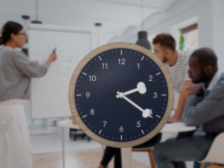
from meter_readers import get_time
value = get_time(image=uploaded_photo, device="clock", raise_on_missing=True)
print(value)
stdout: 2:21
